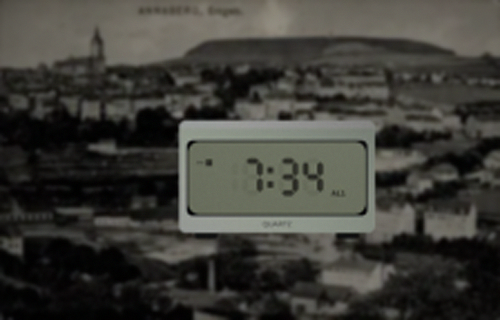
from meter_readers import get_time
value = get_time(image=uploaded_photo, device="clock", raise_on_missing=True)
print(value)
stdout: 7:34
